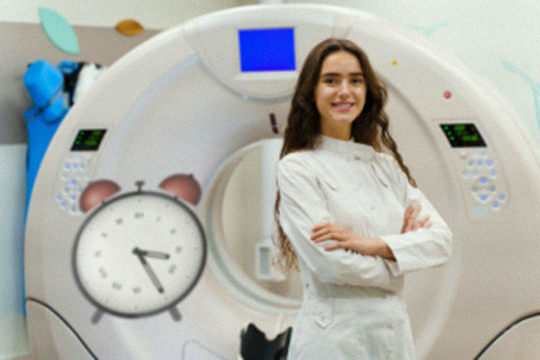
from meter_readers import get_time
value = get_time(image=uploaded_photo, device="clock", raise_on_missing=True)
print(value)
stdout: 3:25
